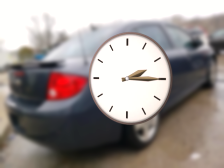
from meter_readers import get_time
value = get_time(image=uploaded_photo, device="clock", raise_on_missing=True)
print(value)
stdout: 2:15
